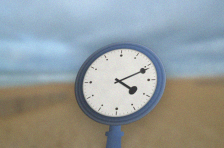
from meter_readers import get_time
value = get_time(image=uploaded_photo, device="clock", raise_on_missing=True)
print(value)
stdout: 4:11
